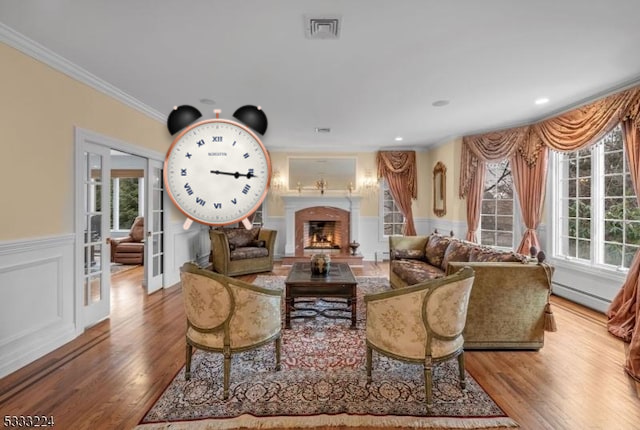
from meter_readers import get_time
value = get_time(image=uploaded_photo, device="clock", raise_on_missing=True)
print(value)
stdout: 3:16
